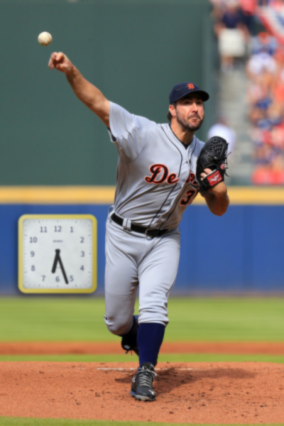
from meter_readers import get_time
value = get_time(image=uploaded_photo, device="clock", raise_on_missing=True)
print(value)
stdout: 6:27
